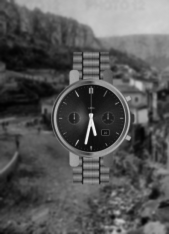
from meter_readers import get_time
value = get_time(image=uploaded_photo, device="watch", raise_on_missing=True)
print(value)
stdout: 5:32
